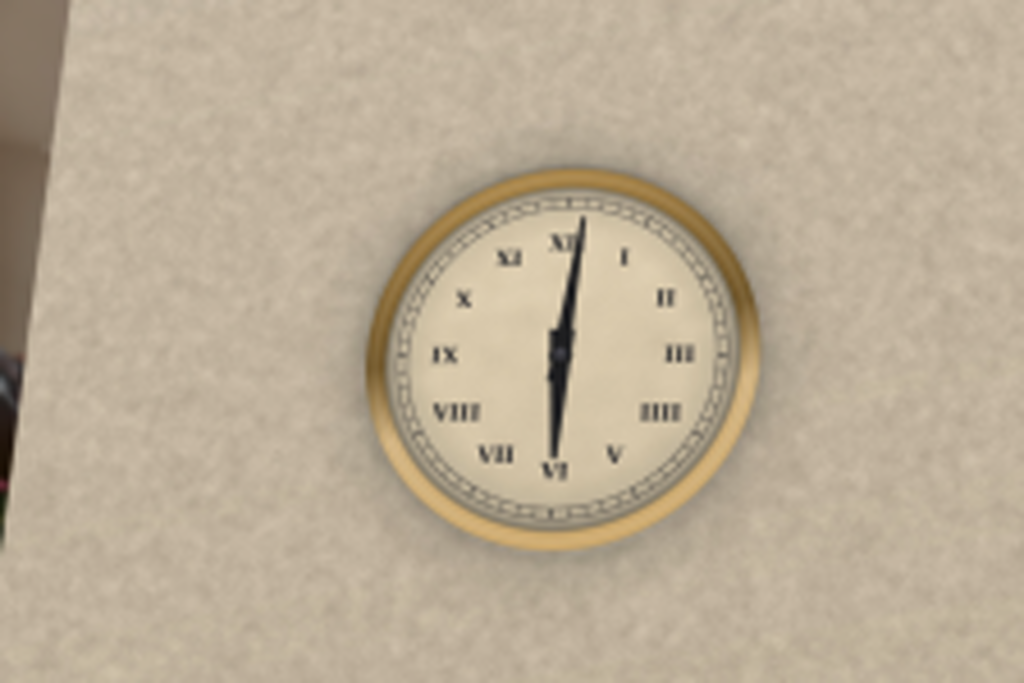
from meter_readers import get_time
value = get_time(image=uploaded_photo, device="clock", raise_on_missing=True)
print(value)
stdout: 6:01
